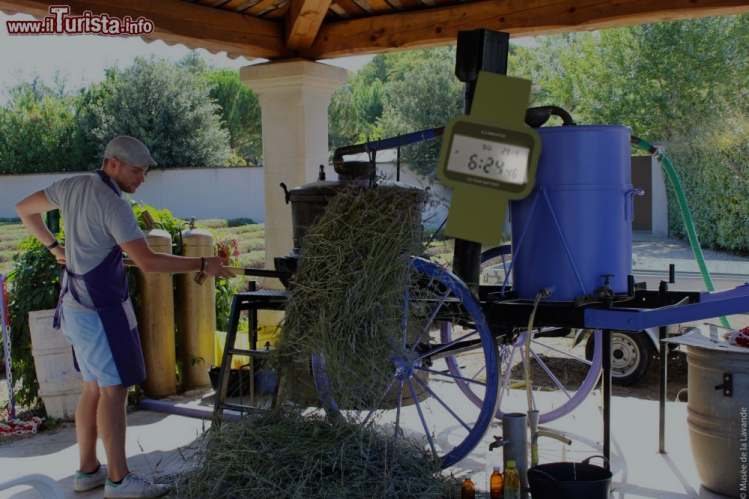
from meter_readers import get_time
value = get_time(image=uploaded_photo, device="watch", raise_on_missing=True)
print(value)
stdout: 6:24:46
